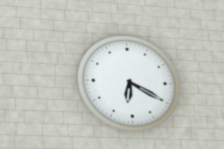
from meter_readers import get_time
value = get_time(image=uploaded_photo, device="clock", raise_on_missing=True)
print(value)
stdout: 6:20
